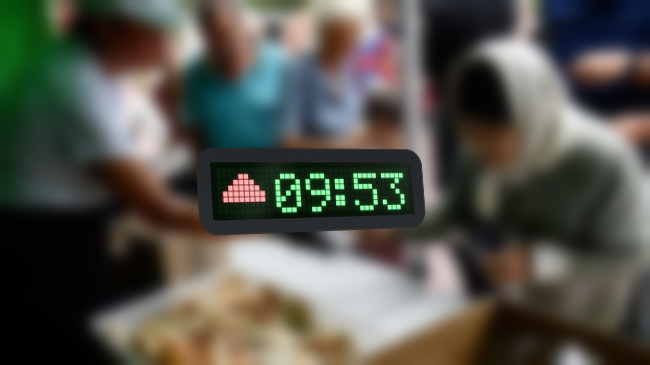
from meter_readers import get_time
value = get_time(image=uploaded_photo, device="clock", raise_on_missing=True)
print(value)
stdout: 9:53
